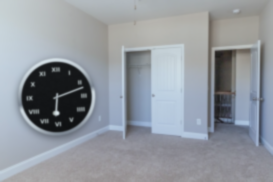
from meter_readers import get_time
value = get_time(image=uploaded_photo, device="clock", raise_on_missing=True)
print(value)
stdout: 6:12
